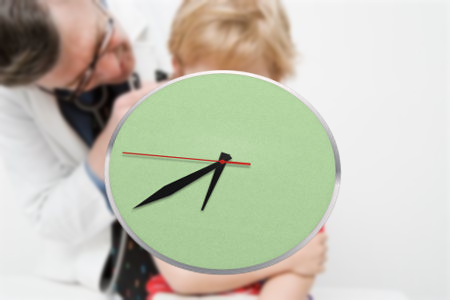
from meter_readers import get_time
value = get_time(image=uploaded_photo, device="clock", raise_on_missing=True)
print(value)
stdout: 6:39:46
